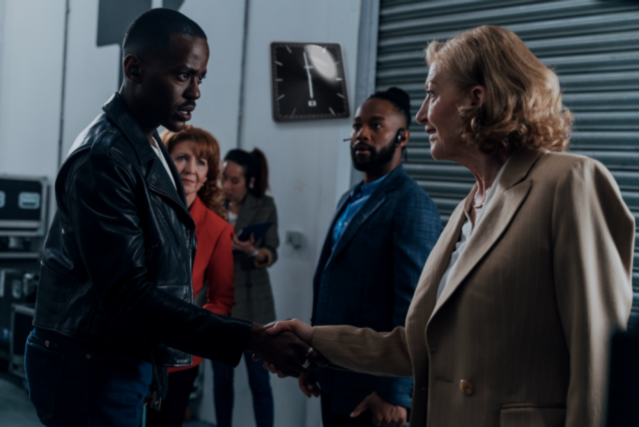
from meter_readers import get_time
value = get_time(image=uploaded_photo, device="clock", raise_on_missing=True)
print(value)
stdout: 5:59
